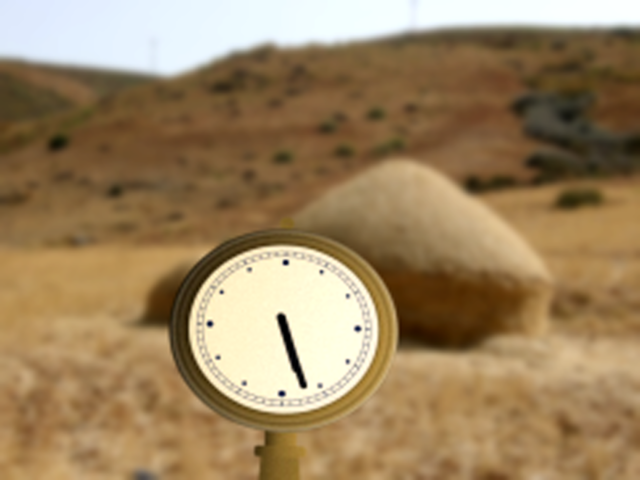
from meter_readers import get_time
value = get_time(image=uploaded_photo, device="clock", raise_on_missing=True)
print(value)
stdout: 5:27
